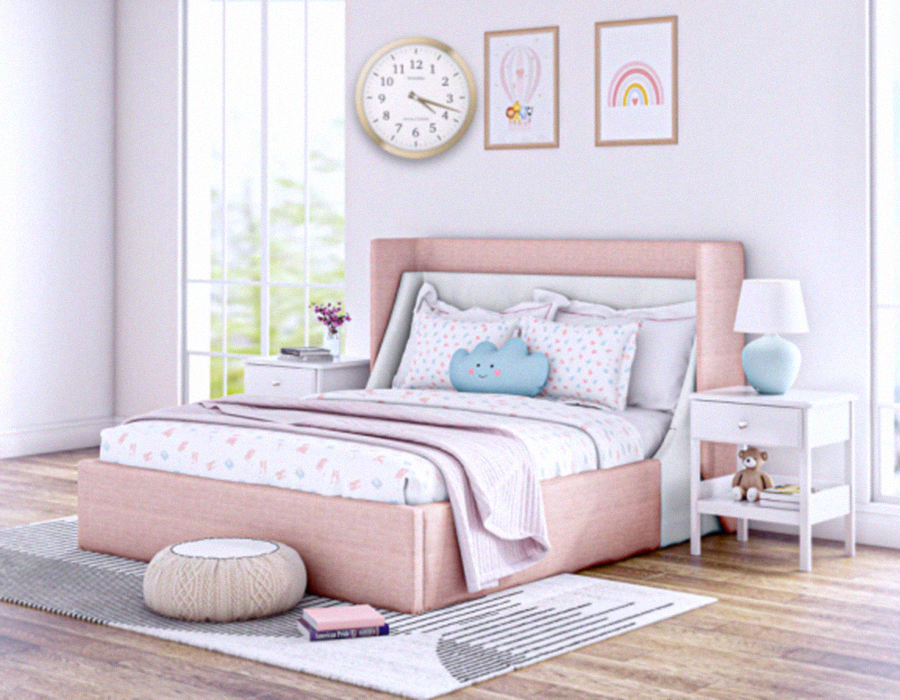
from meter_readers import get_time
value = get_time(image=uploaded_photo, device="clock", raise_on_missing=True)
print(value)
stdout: 4:18
